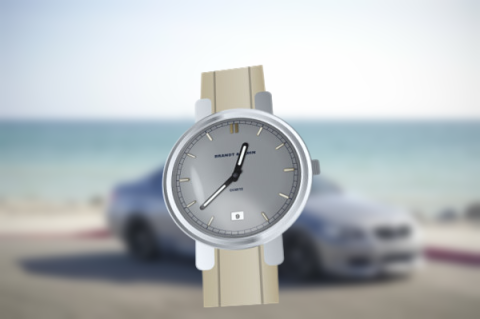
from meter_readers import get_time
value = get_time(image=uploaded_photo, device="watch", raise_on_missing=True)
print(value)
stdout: 12:38
